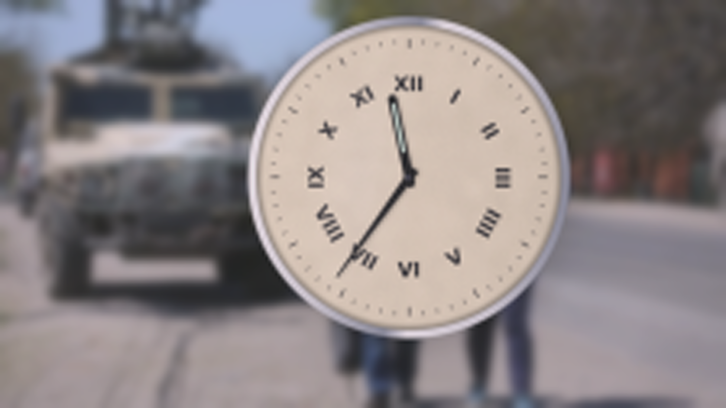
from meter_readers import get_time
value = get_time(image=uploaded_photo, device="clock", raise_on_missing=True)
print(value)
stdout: 11:36
